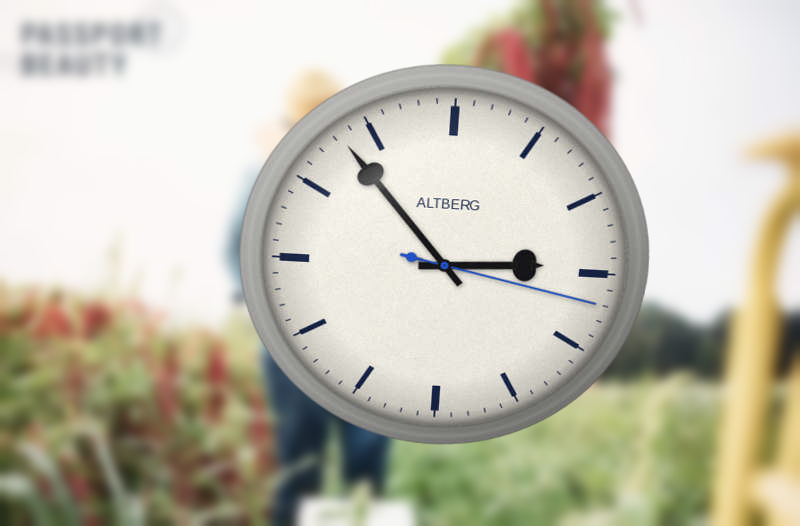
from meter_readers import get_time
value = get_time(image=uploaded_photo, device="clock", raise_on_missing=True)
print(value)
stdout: 2:53:17
